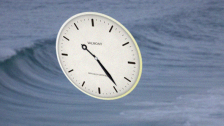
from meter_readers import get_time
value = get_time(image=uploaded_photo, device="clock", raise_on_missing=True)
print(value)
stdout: 10:24
